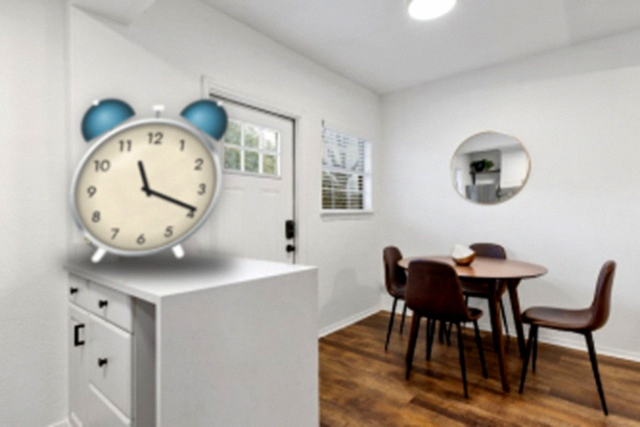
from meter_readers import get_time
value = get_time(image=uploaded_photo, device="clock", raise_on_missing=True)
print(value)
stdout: 11:19
